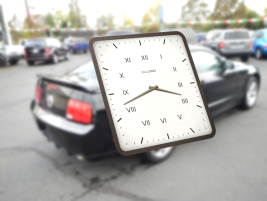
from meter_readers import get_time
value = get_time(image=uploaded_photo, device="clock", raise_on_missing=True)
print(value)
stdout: 3:42
